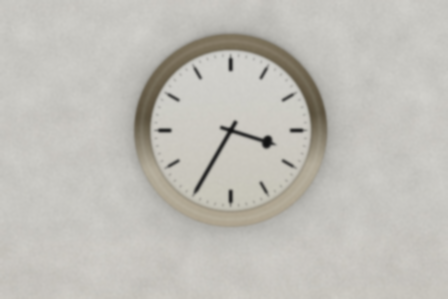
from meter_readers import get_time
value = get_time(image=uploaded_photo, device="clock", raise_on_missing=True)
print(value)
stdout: 3:35
